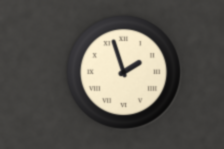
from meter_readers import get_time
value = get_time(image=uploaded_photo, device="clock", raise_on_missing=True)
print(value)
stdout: 1:57
